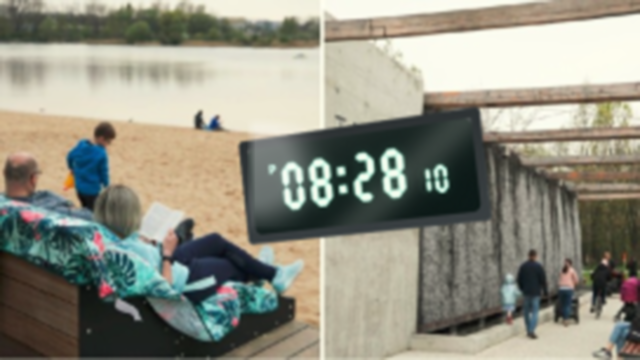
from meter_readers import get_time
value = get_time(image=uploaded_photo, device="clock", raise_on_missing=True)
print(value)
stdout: 8:28:10
